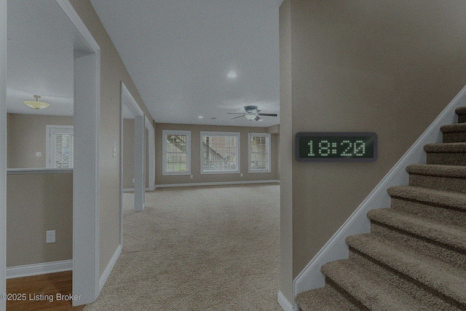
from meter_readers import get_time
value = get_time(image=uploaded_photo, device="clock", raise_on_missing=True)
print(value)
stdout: 18:20
